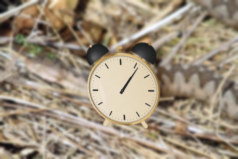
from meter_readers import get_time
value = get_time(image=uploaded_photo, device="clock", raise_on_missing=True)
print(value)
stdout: 1:06
